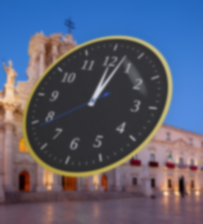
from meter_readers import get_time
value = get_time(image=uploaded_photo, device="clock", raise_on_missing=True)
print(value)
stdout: 12:02:39
